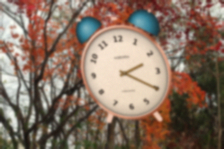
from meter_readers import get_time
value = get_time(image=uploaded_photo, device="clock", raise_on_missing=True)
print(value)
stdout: 2:20
